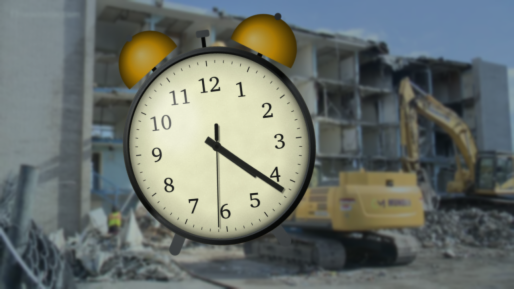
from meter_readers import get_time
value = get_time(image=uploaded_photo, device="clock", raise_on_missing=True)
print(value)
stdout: 4:21:31
